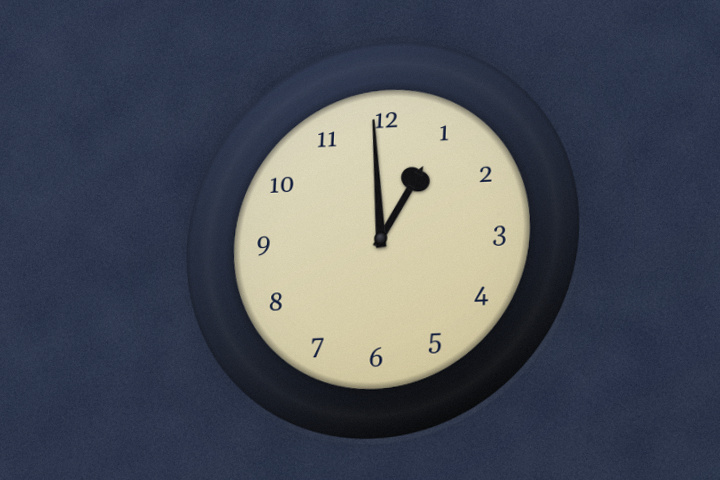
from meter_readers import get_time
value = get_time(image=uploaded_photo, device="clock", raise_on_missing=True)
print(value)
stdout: 12:59
